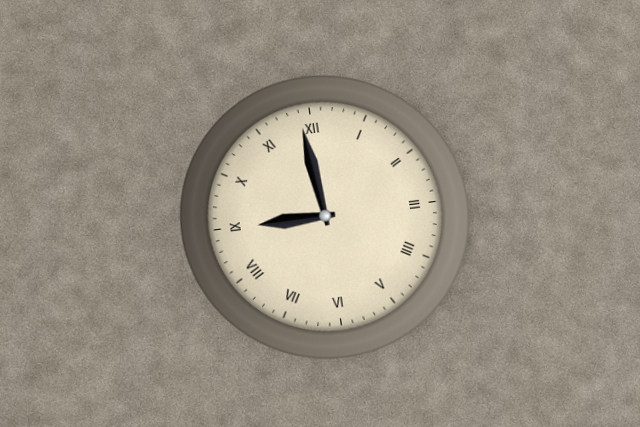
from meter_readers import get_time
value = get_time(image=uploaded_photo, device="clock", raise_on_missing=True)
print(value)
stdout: 8:59
